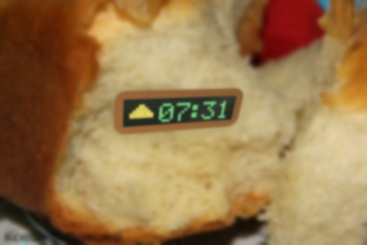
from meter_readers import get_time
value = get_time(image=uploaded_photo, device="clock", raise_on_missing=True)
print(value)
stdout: 7:31
